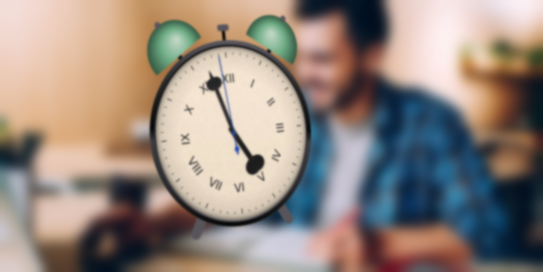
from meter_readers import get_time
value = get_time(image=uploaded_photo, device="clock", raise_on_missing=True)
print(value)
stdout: 4:56:59
